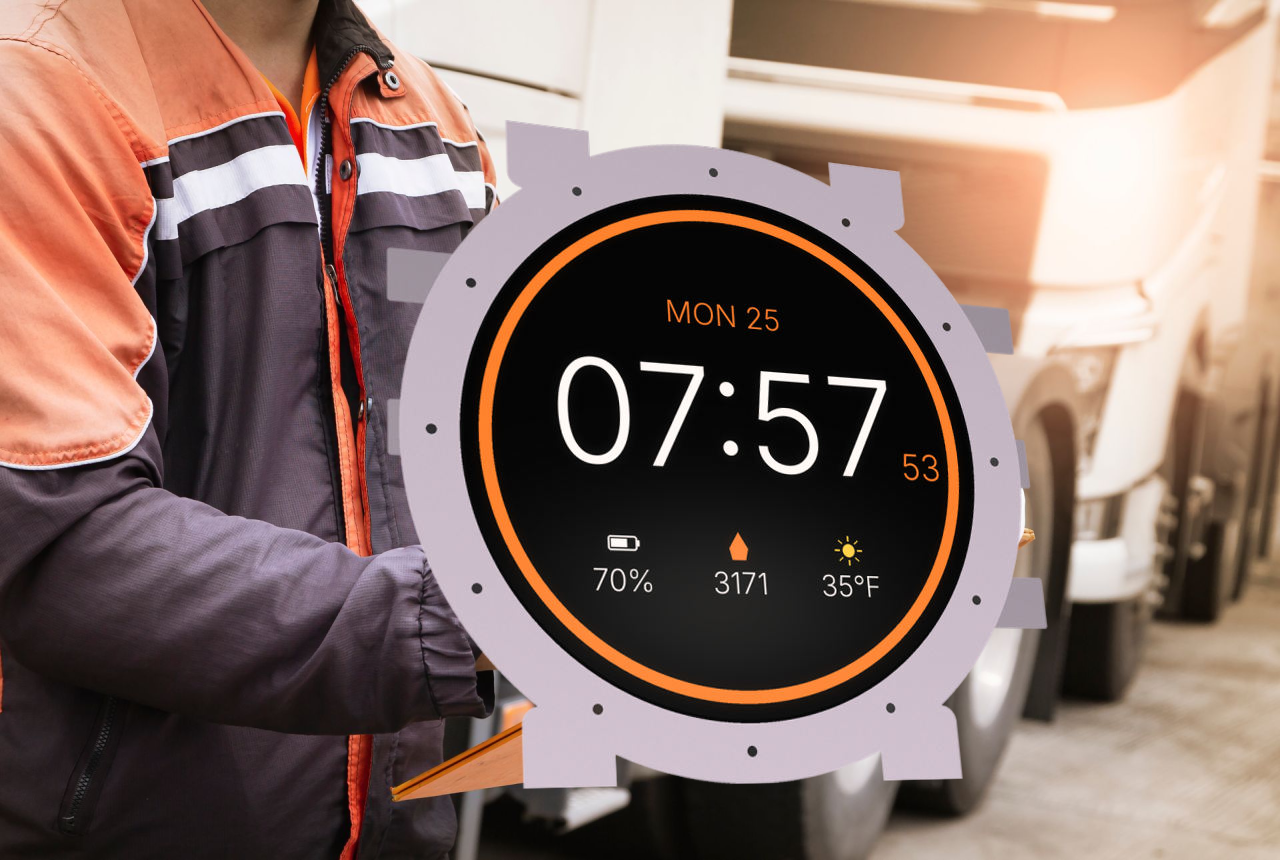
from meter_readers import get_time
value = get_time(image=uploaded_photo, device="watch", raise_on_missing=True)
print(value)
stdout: 7:57:53
